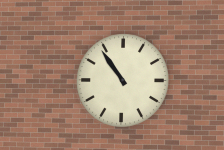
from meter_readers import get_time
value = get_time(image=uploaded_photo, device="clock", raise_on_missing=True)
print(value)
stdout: 10:54
